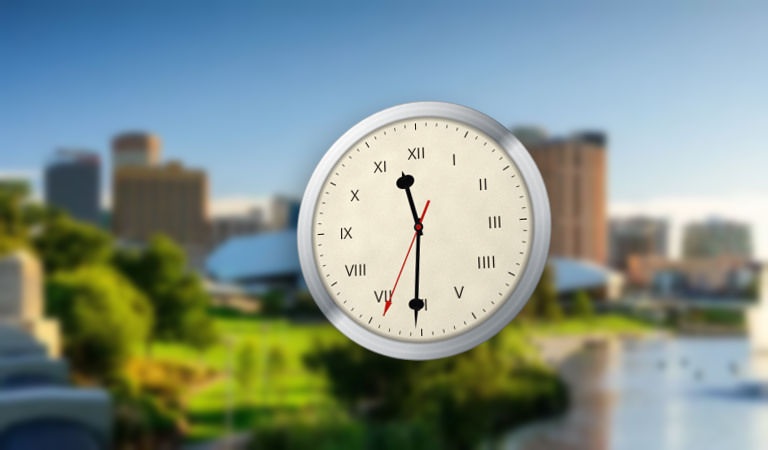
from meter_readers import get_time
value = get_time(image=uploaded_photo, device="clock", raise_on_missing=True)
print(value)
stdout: 11:30:34
